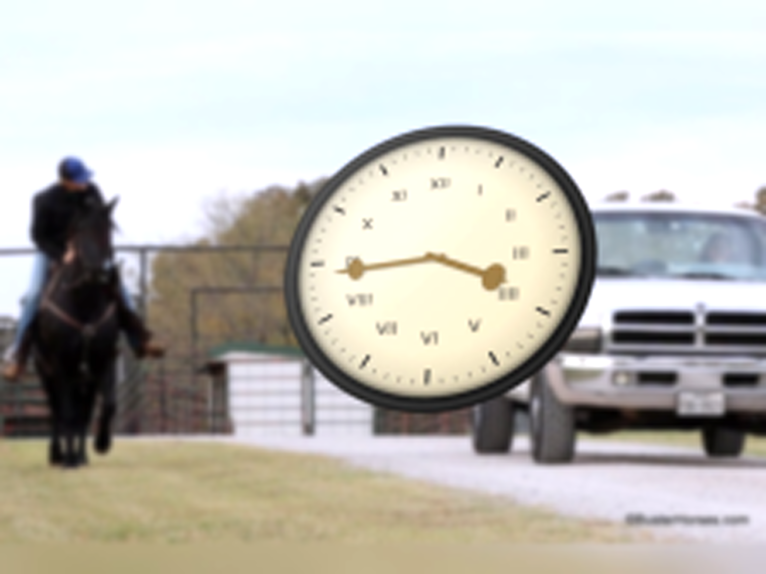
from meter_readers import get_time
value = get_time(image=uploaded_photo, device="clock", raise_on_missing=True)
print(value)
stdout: 3:44
